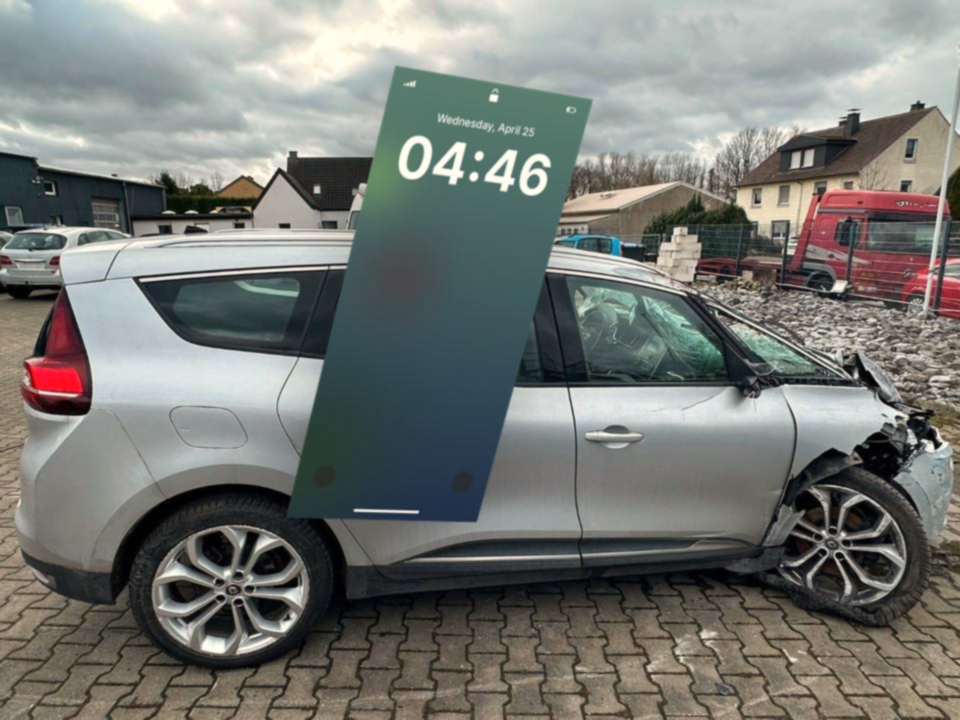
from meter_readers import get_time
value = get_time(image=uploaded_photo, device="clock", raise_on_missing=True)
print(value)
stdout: 4:46
